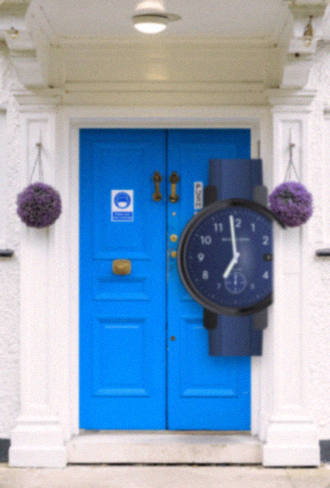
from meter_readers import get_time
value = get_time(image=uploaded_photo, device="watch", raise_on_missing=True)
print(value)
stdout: 6:59
